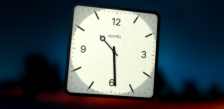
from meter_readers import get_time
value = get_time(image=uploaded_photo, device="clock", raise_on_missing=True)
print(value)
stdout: 10:29
